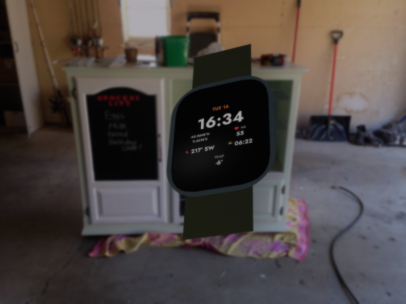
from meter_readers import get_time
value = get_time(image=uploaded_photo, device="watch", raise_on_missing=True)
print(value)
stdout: 16:34
